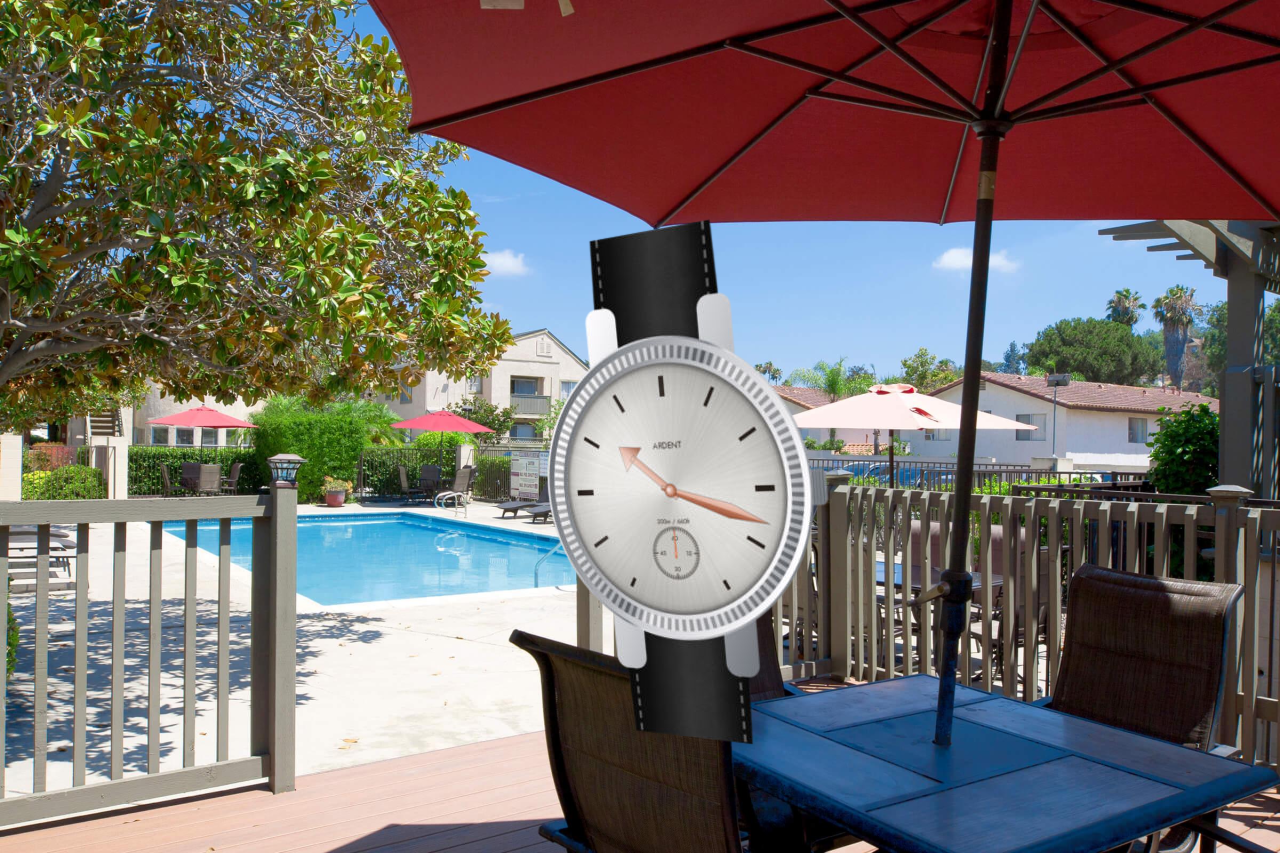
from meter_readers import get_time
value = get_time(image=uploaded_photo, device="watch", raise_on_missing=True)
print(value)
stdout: 10:18
